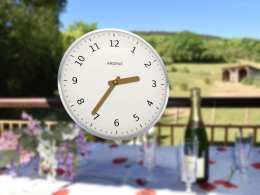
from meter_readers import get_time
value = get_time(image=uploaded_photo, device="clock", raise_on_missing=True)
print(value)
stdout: 2:36
